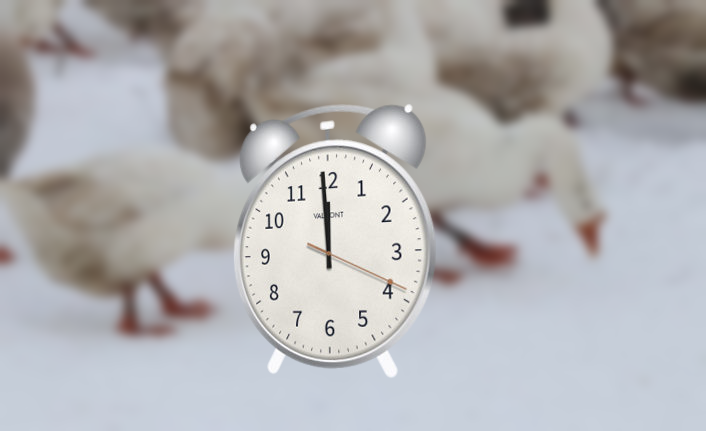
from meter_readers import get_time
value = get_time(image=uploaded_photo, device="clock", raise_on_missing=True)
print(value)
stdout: 11:59:19
